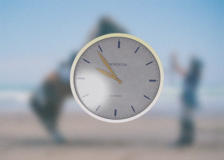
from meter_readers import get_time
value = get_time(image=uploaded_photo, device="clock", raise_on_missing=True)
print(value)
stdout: 9:54
